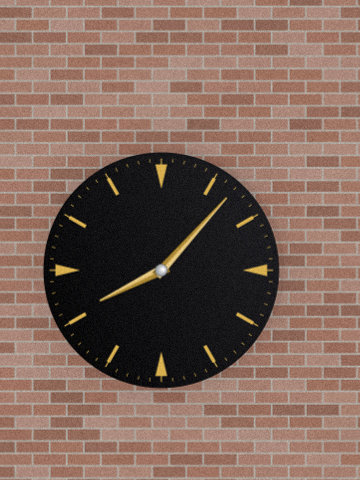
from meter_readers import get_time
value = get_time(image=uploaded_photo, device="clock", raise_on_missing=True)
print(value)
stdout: 8:07
